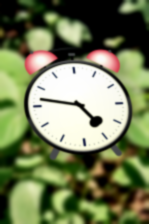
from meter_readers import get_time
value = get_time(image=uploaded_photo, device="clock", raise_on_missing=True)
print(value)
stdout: 4:47
